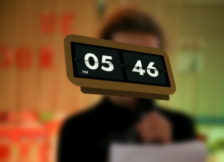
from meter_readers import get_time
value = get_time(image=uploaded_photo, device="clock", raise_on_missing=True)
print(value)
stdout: 5:46
